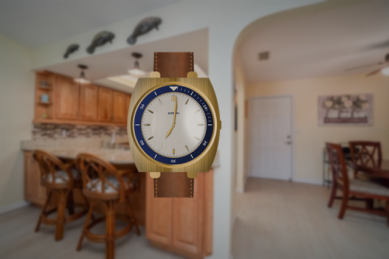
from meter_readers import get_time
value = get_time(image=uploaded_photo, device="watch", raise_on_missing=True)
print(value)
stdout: 7:01
